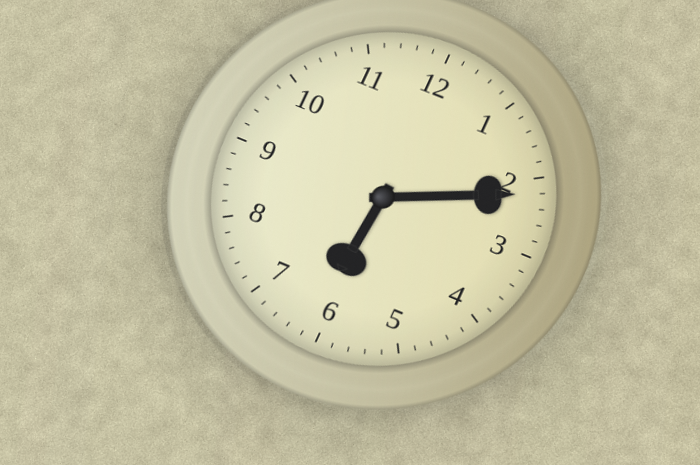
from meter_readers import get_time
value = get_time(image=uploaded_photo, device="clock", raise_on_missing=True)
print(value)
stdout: 6:11
